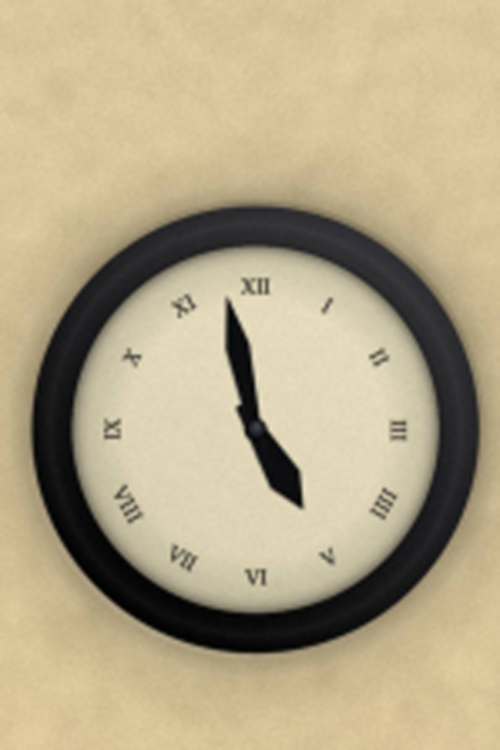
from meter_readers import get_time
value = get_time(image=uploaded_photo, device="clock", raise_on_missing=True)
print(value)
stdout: 4:58
